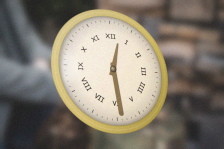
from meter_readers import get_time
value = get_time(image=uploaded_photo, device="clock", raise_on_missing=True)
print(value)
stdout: 12:29
